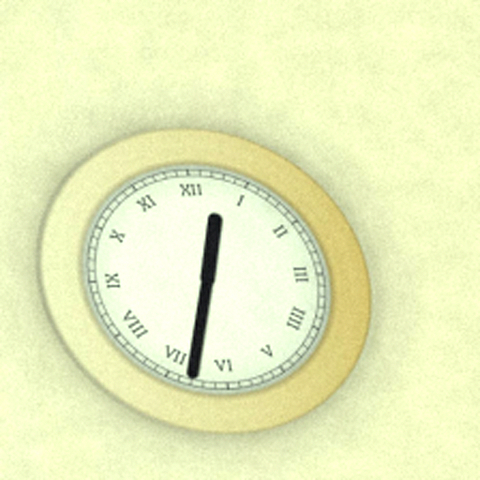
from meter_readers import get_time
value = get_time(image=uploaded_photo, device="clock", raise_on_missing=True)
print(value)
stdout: 12:33
